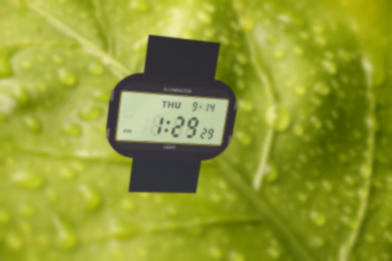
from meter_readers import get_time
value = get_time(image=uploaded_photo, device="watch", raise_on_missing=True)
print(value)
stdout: 1:29:29
